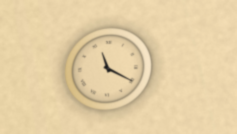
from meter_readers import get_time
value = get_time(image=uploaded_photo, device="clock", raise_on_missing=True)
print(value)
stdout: 11:20
